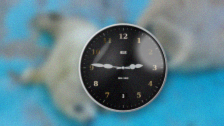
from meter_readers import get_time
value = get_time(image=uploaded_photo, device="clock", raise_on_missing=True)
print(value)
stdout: 2:46
